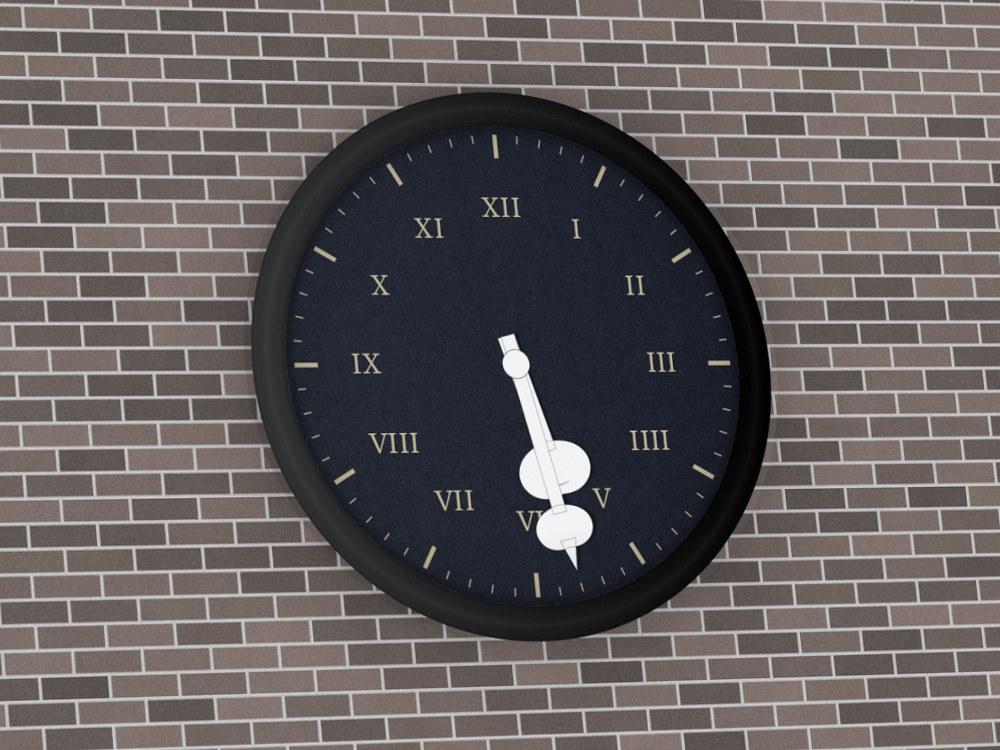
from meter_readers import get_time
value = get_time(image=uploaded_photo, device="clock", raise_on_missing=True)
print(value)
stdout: 5:28
